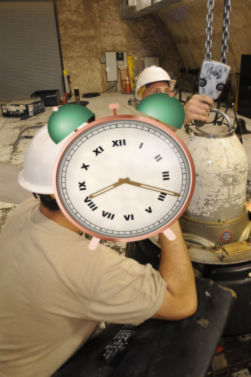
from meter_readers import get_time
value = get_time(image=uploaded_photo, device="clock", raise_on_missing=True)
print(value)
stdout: 8:19
